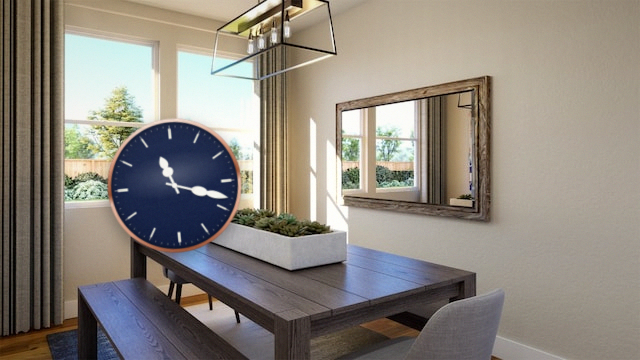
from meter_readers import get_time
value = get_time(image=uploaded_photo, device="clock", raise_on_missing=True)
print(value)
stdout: 11:18
